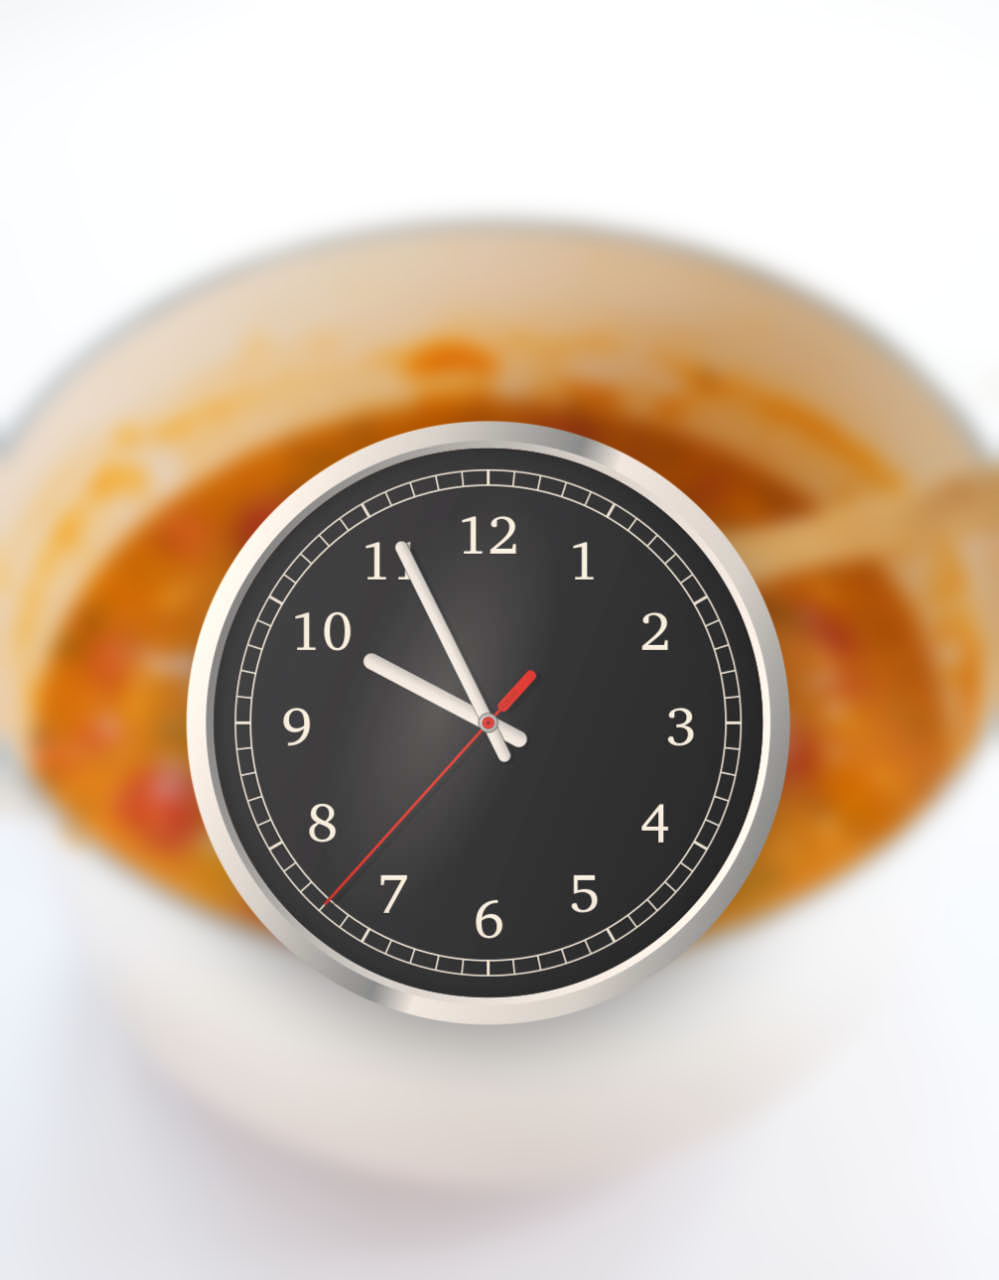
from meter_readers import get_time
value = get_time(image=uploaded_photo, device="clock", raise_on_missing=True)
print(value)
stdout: 9:55:37
